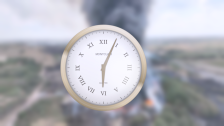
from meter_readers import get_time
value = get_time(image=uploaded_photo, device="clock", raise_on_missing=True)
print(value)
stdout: 6:04
